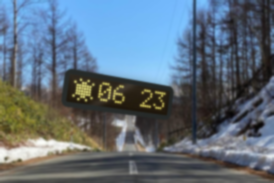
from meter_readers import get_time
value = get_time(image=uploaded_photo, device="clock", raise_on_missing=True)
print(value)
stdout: 6:23
